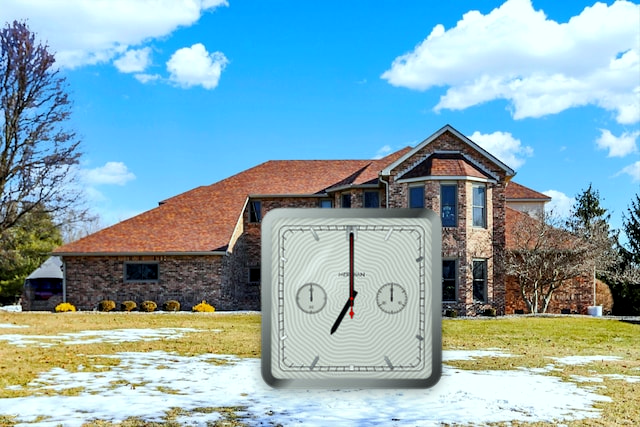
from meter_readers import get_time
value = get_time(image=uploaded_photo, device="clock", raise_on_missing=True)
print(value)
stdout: 7:00
